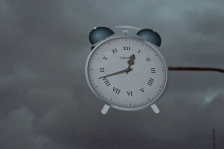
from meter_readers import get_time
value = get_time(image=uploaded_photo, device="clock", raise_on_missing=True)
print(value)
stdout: 12:42
